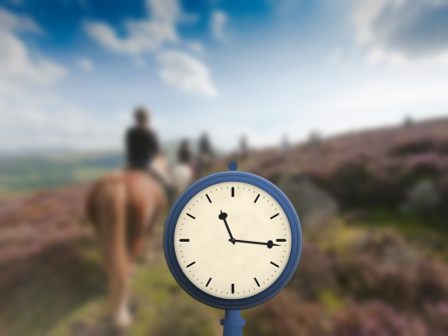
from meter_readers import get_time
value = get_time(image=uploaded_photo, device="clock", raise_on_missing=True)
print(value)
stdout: 11:16
